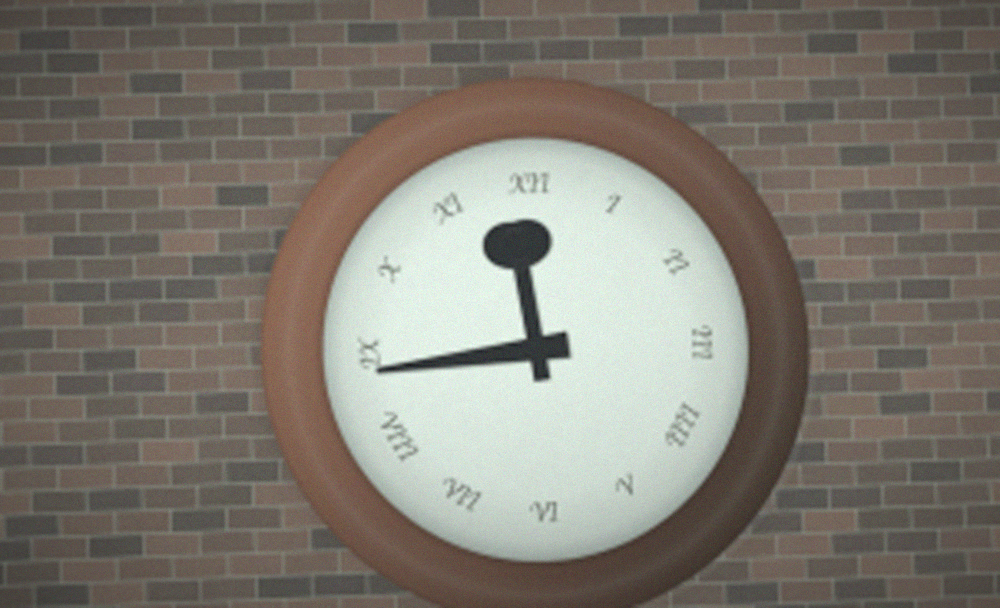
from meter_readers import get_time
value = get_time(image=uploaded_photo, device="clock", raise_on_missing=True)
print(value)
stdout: 11:44
